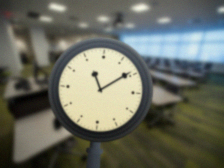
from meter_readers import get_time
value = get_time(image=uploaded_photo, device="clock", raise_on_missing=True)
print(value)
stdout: 11:09
